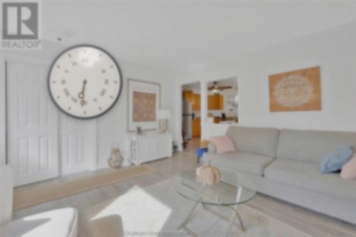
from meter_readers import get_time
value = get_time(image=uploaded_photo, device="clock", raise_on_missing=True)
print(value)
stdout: 6:31
